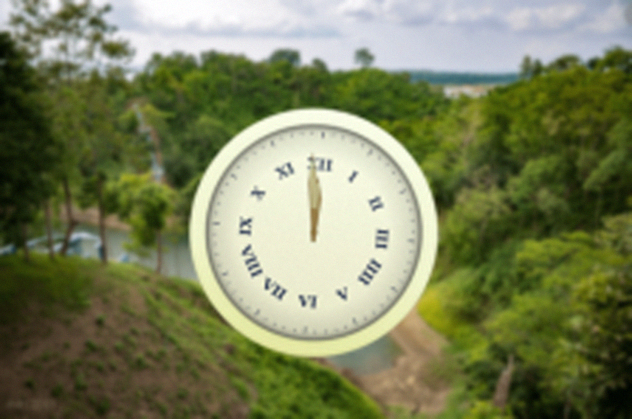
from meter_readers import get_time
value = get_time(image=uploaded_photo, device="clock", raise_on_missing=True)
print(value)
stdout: 11:59
